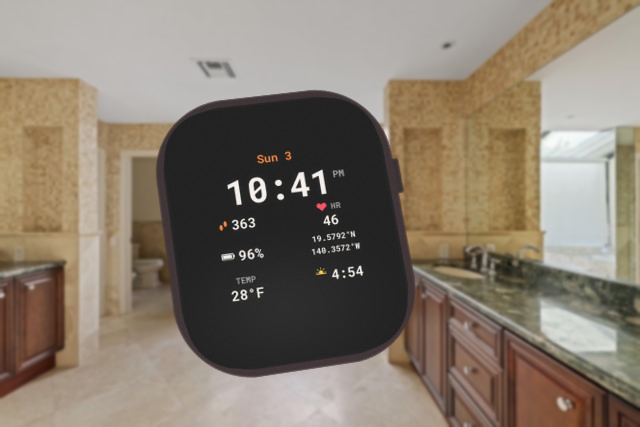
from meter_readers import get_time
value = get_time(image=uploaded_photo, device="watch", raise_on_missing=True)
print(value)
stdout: 10:41
